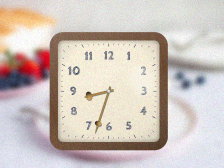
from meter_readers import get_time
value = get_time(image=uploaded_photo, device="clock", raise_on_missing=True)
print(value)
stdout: 8:33
